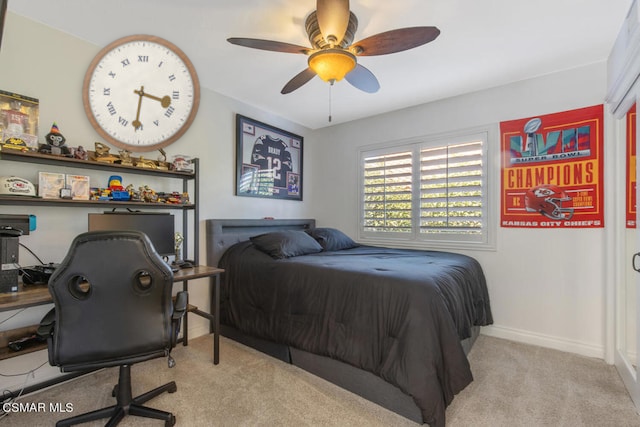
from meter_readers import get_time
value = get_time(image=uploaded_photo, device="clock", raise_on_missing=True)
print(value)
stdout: 3:31
